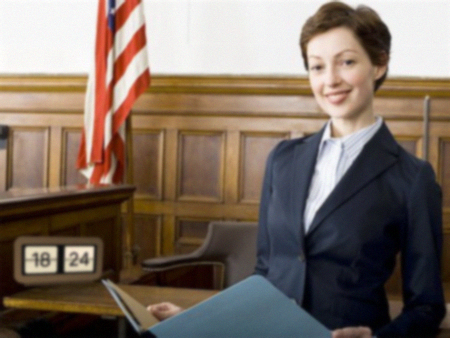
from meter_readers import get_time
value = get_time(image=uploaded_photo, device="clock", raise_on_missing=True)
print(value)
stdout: 18:24
